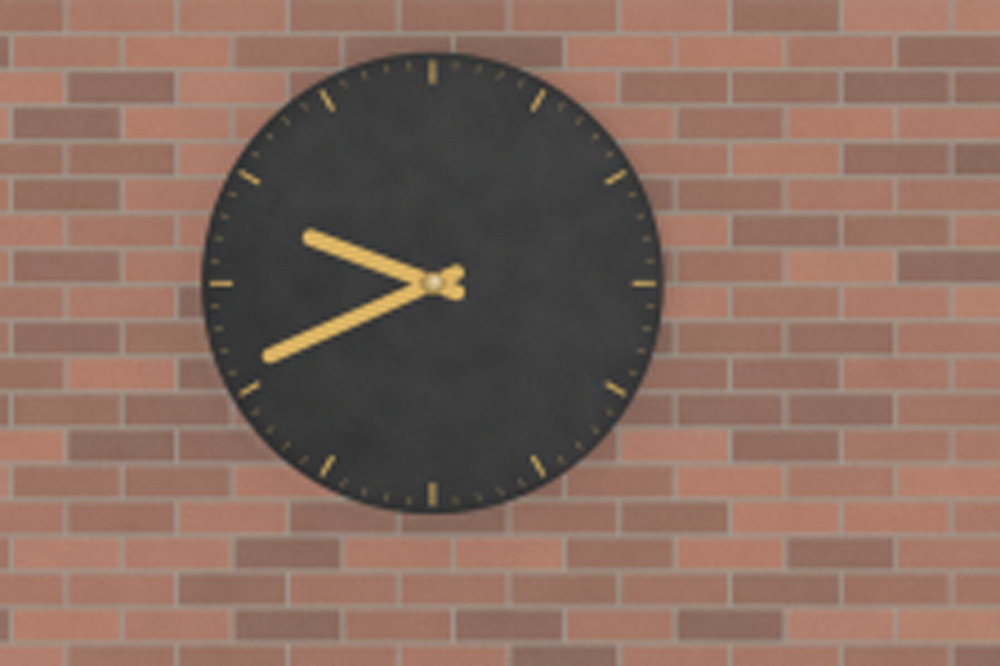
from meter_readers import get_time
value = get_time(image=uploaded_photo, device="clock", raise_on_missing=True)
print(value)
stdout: 9:41
